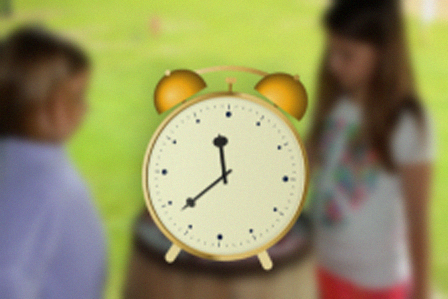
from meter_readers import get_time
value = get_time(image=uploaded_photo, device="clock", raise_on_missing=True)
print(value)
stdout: 11:38
